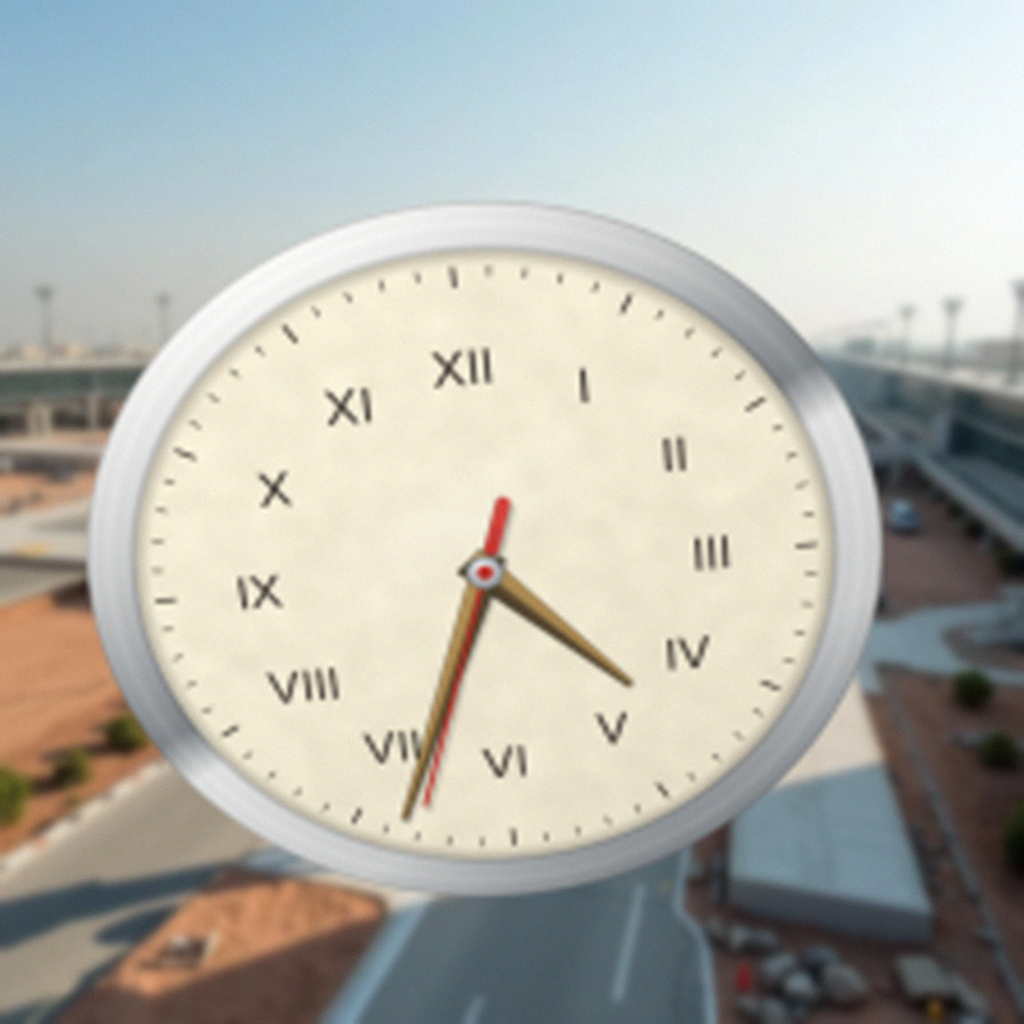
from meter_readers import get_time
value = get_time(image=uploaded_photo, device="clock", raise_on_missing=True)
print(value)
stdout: 4:33:33
